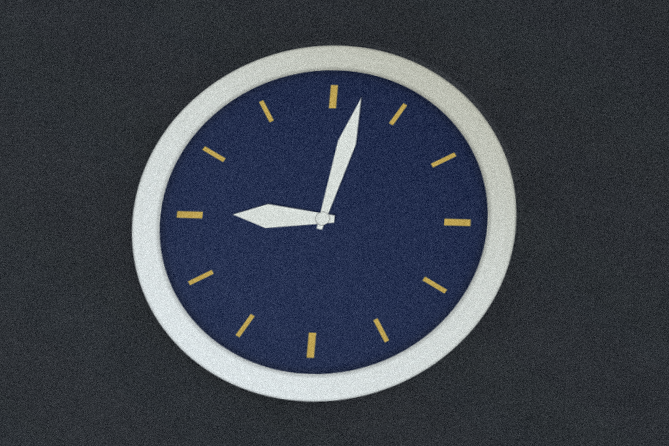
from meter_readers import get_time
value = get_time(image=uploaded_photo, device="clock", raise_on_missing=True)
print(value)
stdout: 9:02
